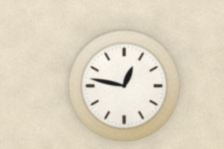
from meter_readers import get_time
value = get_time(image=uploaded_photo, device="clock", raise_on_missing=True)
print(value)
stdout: 12:47
